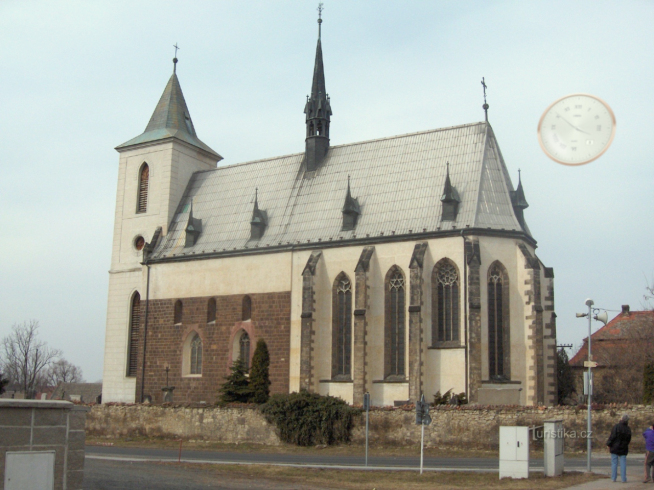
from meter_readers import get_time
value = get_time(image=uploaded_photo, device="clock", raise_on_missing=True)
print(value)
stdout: 3:51
